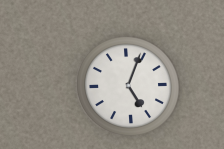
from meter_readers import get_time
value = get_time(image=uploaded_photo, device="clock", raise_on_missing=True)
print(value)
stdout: 5:04
